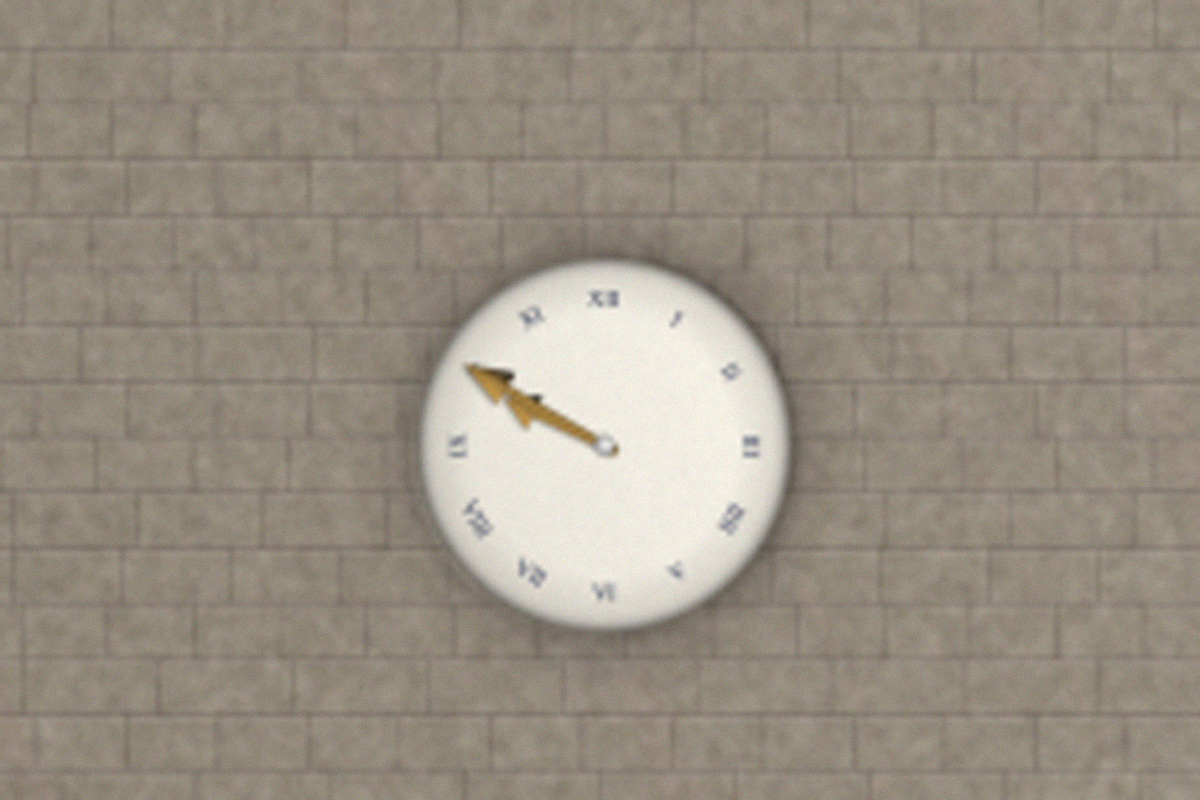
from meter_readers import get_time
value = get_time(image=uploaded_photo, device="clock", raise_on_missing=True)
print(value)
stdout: 9:50
